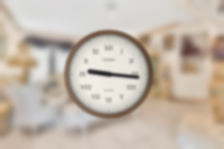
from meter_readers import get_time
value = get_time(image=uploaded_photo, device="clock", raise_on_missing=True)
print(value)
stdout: 9:16
